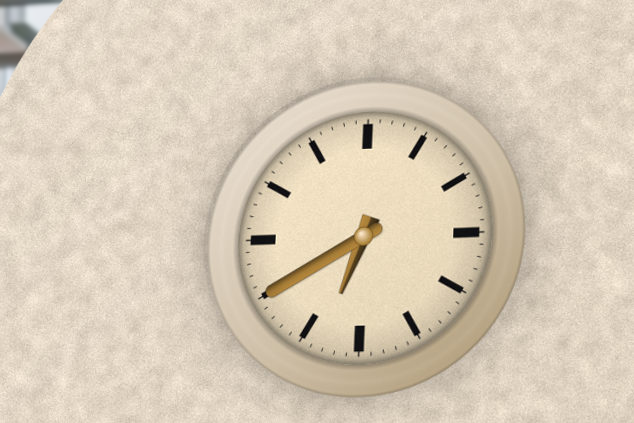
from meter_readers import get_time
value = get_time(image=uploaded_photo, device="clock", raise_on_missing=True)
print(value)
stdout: 6:40
